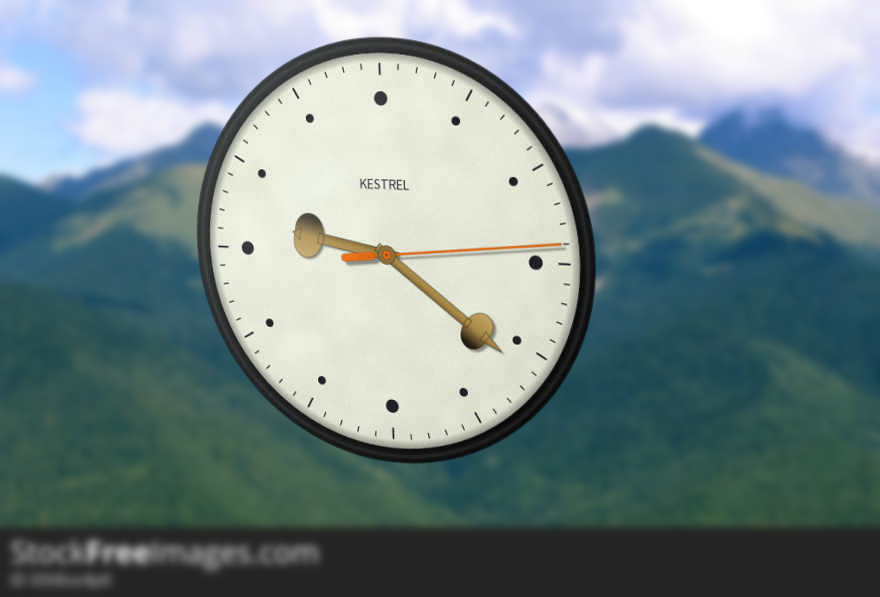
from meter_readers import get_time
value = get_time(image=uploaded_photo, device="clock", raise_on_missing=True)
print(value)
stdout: 9:21:14
